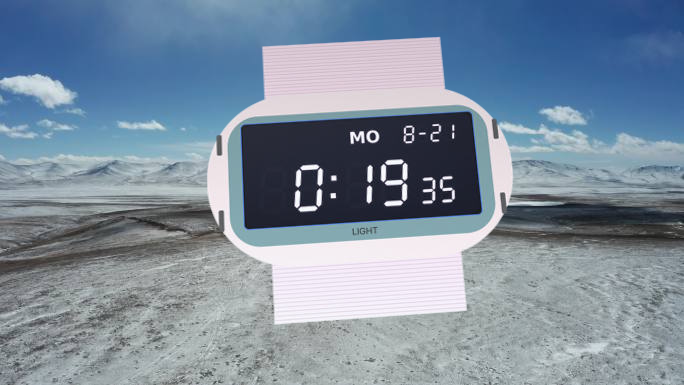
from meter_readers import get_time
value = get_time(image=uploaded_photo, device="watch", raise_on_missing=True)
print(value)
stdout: 0:19:35
